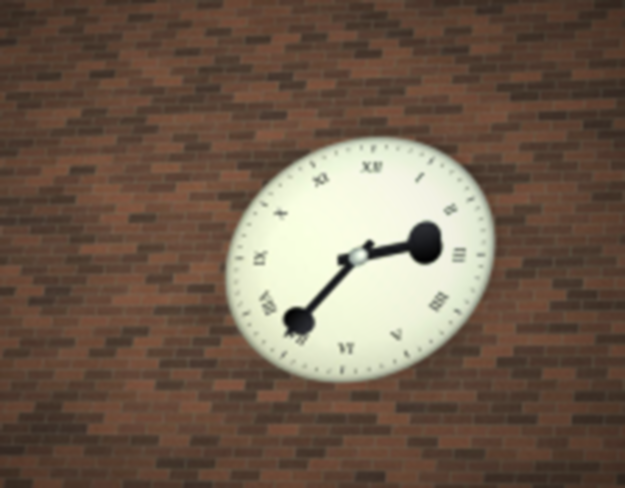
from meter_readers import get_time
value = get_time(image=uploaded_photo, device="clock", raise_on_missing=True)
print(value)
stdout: 2:36
